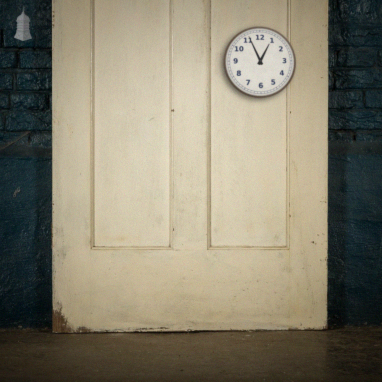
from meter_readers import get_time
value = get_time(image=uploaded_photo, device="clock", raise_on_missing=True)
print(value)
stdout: 12:56
